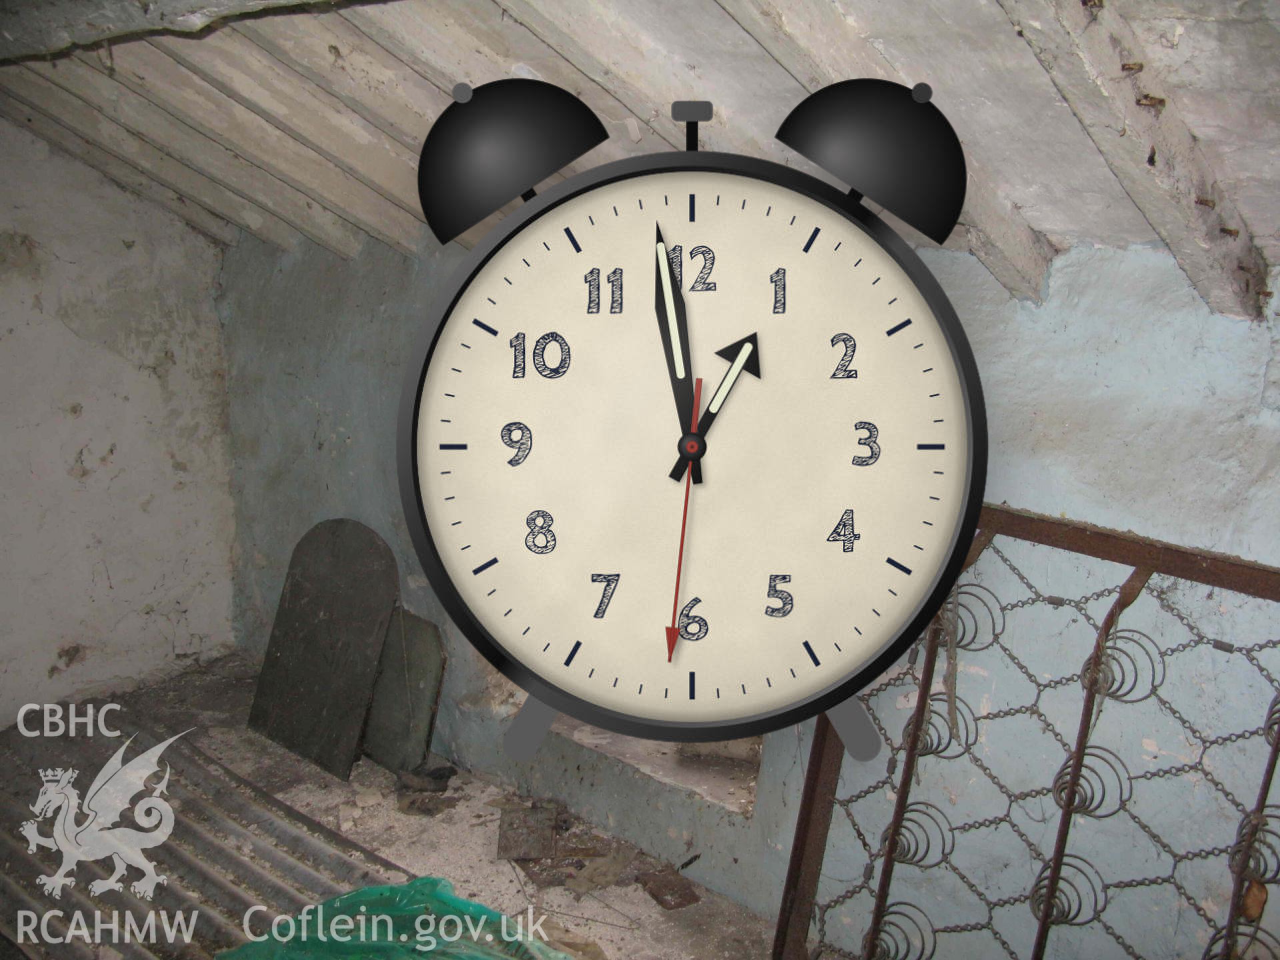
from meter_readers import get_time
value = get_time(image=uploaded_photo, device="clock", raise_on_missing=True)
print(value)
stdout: 12:58:31
